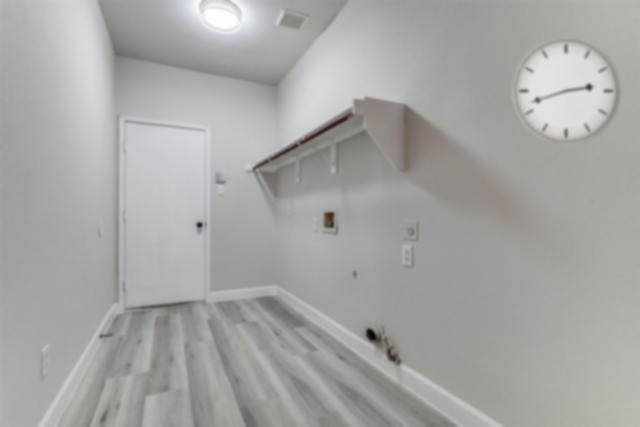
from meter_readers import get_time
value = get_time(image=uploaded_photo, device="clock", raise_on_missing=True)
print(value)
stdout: 2:42
